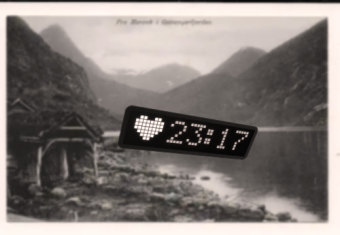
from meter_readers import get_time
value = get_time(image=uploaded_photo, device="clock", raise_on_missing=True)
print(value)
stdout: 23:17
